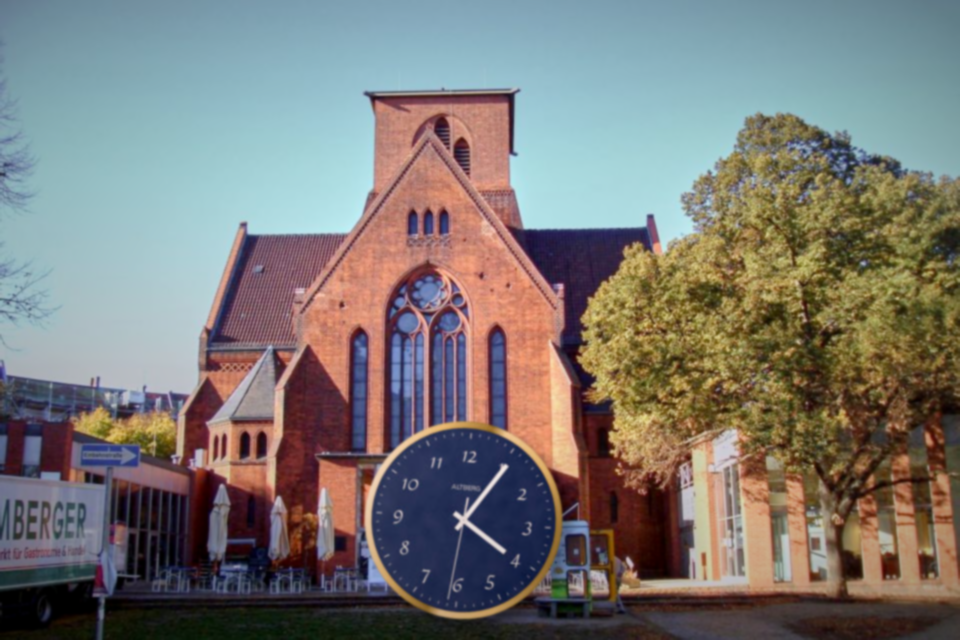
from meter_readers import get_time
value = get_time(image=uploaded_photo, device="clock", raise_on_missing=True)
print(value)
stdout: 4:05:31
